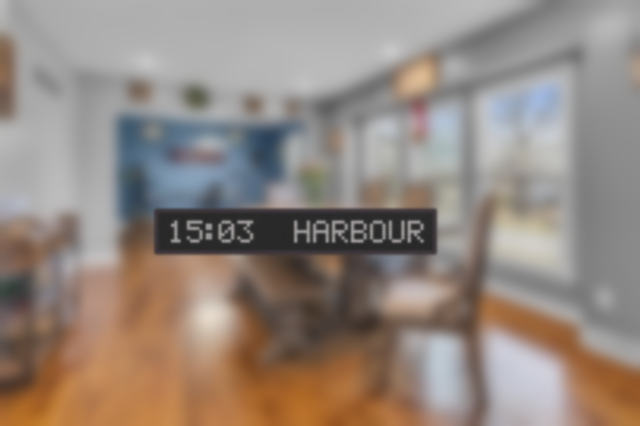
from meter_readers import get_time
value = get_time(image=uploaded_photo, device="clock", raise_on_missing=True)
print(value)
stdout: 15:03
